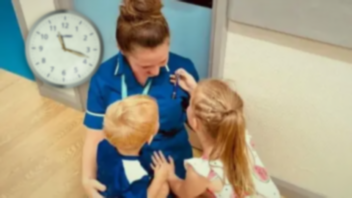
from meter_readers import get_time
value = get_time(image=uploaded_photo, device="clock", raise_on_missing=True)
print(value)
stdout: 11:18
